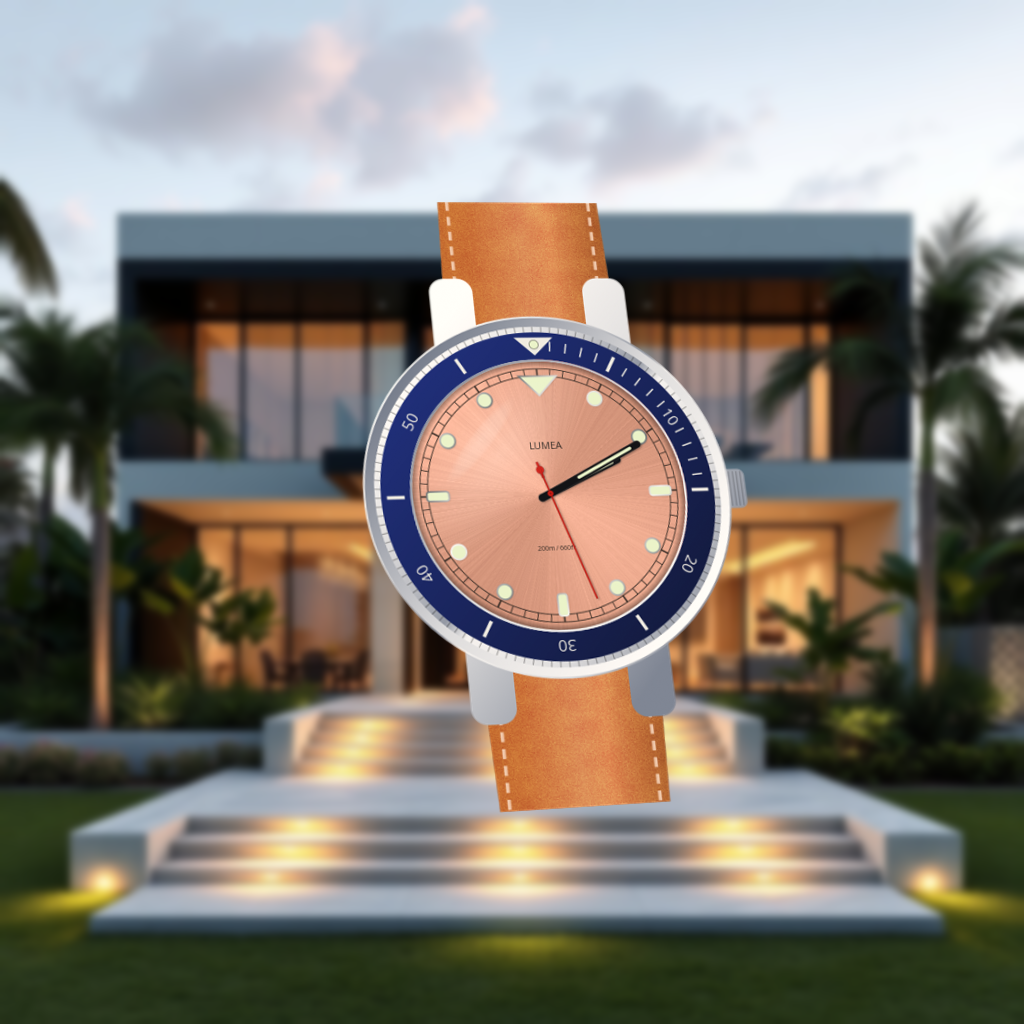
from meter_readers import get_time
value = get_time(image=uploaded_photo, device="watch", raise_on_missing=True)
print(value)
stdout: 2:10:27
